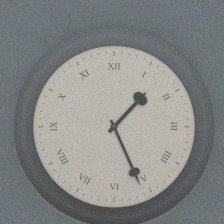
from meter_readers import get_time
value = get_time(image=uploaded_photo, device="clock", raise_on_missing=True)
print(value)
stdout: 1:26
